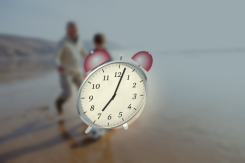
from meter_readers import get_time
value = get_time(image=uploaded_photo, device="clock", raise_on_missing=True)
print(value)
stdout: 7:02
